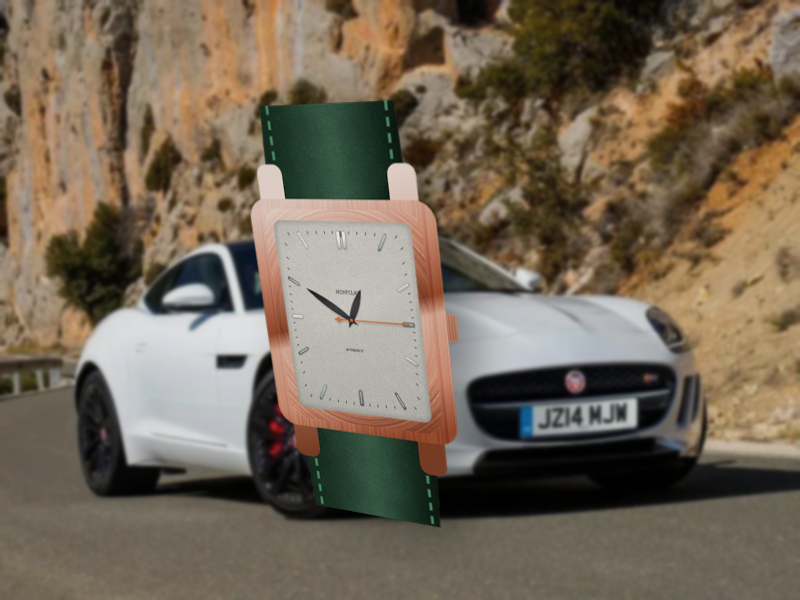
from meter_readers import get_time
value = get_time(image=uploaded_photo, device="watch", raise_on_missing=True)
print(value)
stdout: 12:50:15
